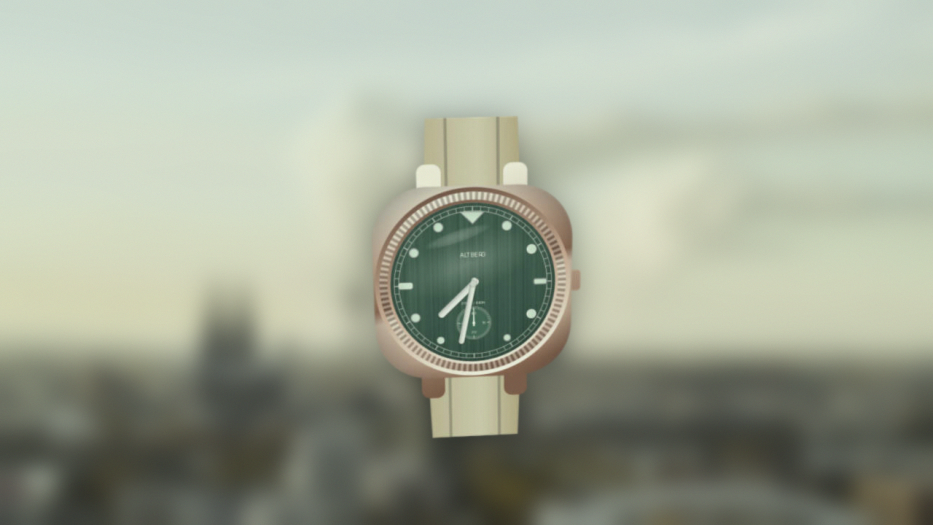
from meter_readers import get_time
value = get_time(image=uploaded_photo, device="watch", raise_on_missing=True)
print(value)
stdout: 7:32
